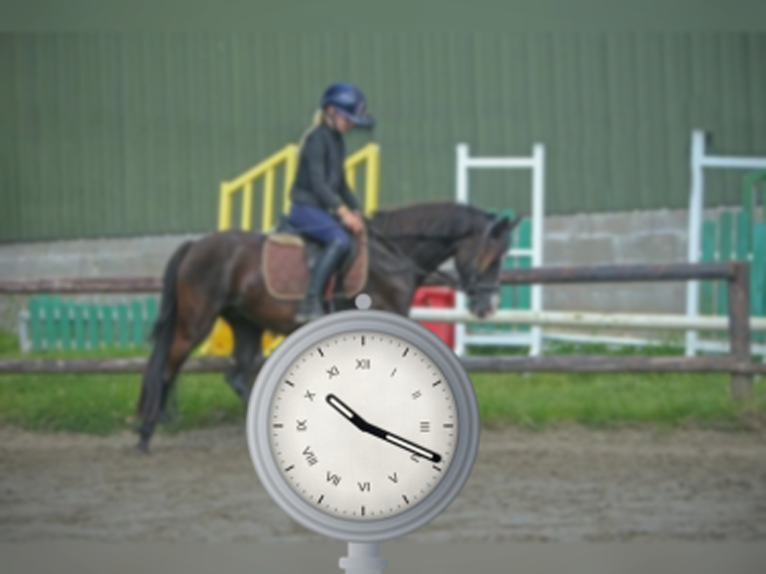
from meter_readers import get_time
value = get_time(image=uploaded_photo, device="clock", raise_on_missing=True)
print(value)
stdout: 10:19
